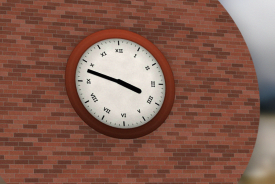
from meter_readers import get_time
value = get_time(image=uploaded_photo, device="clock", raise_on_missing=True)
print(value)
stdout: 3:48
